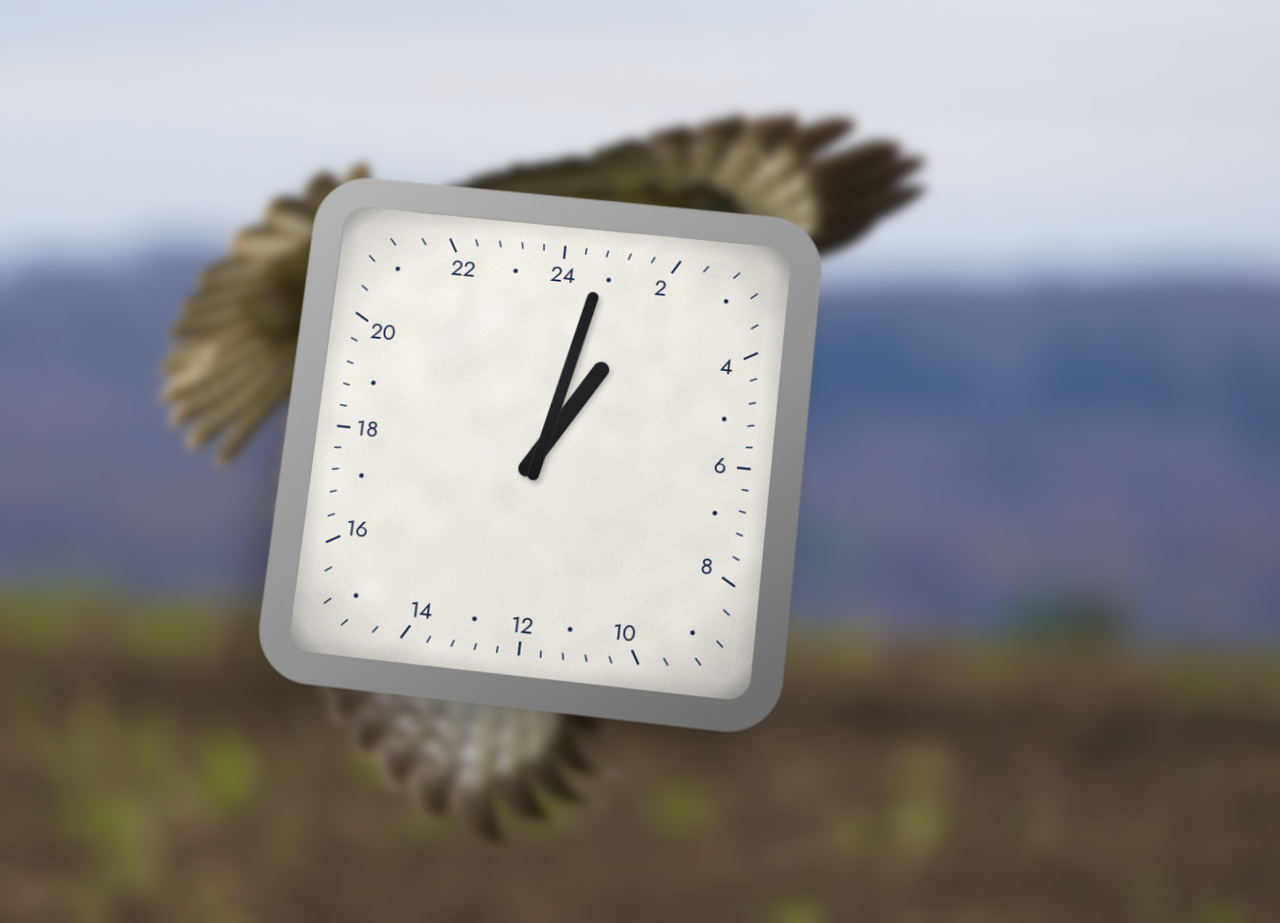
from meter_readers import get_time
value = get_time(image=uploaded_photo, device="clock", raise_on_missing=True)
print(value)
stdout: 2:02
